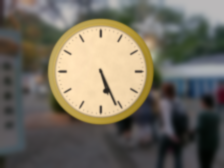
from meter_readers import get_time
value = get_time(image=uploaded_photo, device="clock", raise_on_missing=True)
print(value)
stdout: 5:26
